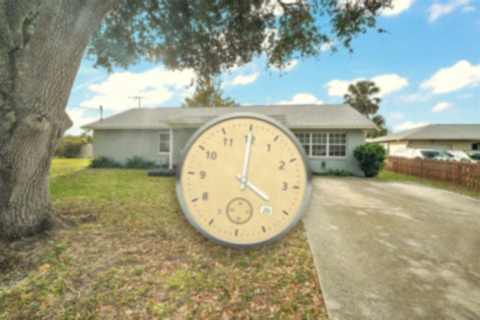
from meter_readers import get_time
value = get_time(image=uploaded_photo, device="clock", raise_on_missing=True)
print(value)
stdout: 4:00
